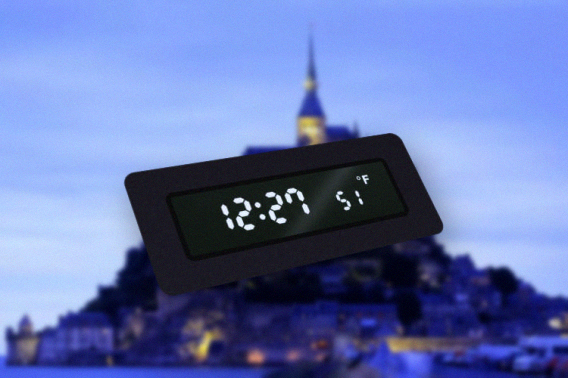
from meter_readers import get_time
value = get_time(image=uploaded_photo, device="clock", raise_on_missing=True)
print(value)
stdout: 12:27
